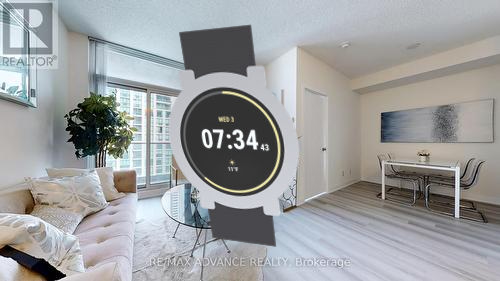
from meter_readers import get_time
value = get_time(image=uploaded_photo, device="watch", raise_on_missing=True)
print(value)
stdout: 7:34:43
